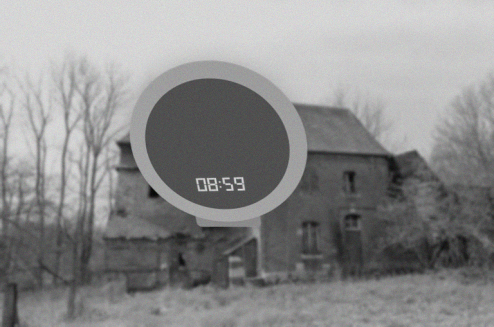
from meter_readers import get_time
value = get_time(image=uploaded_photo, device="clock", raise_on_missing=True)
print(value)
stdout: 8:59
